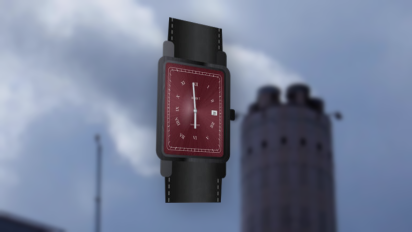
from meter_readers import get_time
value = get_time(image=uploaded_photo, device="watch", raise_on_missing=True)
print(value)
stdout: 5:59
